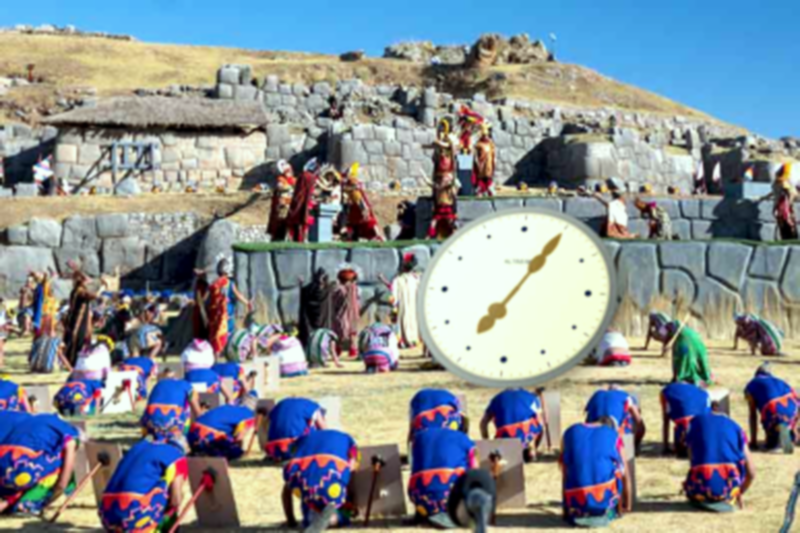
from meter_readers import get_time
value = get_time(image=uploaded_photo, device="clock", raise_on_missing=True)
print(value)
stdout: 7:05
